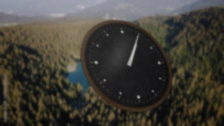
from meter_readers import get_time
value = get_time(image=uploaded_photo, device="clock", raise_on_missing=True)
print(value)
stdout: 1:05
